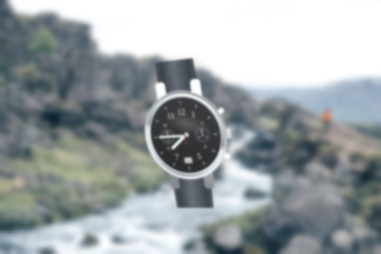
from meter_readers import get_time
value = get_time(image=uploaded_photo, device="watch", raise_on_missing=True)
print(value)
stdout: 7:45
